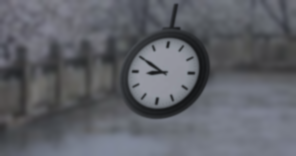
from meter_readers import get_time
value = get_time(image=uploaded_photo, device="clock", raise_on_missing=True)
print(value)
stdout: 8:50
